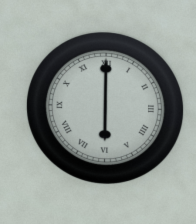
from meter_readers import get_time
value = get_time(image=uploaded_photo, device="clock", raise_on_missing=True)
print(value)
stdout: 6:00
